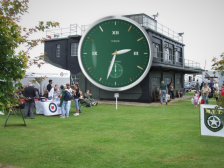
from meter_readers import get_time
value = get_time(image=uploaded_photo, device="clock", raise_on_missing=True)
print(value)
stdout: 2:33
